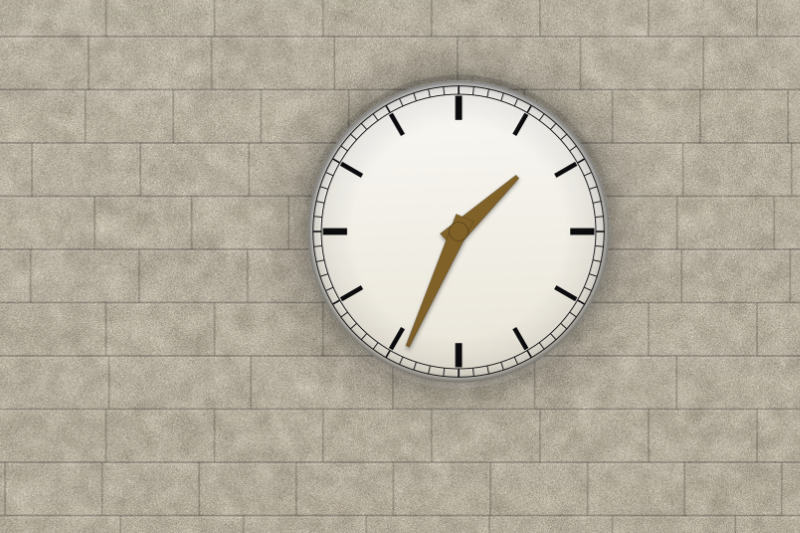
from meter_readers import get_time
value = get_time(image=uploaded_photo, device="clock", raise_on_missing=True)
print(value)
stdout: 1:34
